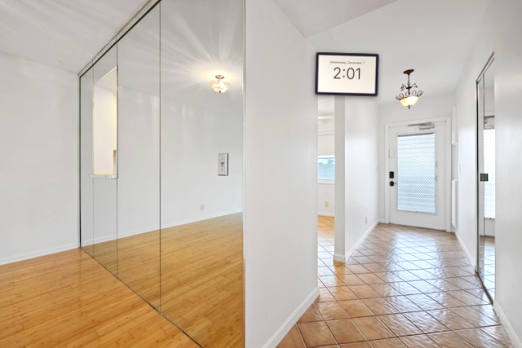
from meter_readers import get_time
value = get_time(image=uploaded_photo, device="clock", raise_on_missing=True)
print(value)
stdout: 2:01
